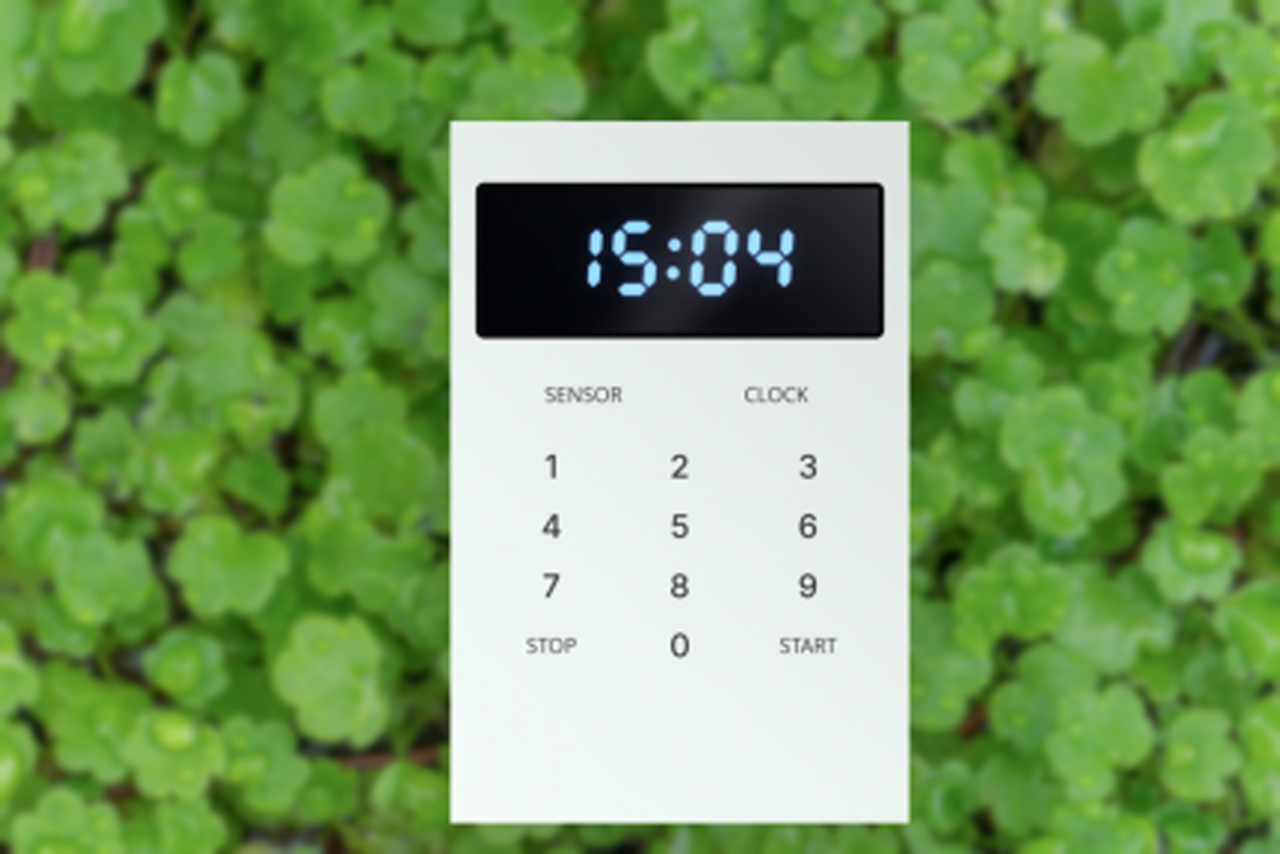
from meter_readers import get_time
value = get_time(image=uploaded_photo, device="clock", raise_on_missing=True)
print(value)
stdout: 15:04
